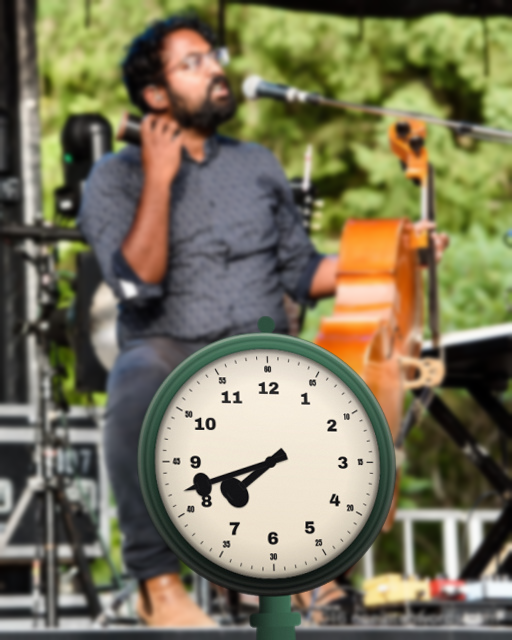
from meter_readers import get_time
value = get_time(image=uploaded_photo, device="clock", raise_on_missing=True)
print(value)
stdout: 7:42
